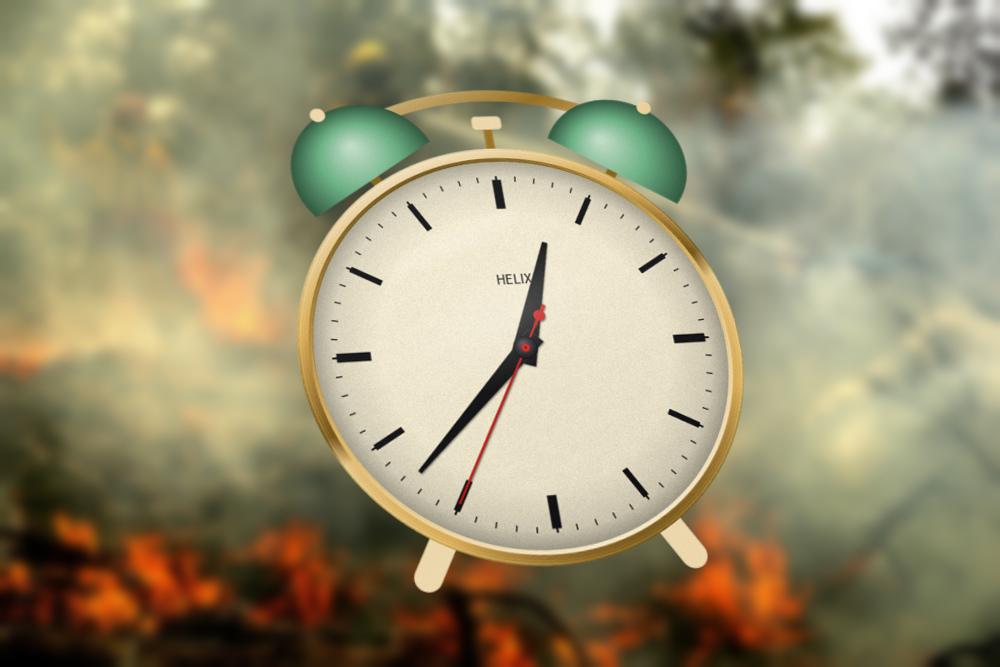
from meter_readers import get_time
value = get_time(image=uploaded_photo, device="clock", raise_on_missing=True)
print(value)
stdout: 12:37:35
